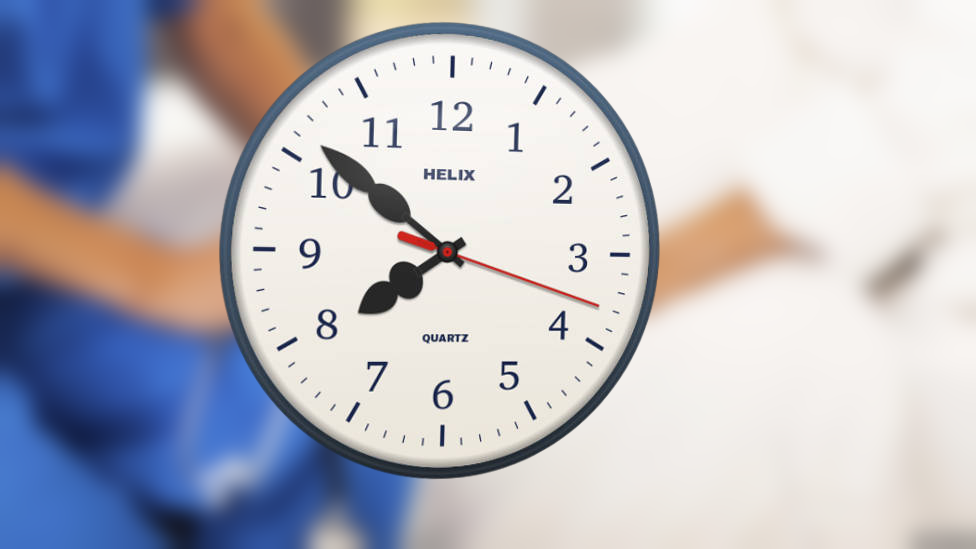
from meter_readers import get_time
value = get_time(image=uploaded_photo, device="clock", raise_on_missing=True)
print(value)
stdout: 7:51:18
